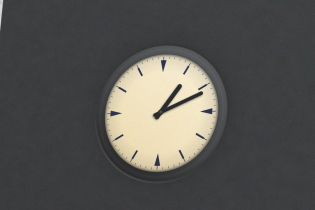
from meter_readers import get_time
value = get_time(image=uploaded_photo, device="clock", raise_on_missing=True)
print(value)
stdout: 1:11
